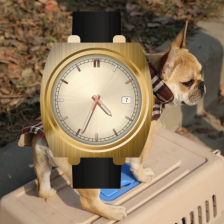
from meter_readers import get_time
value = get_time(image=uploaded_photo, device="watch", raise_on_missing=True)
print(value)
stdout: 4:34
